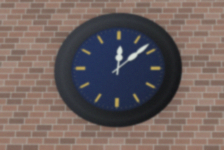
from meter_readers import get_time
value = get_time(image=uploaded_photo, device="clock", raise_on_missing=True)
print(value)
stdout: 12:08
